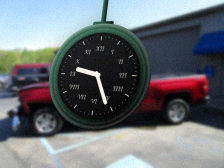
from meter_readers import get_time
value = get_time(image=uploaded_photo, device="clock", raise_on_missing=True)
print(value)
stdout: 9:26
